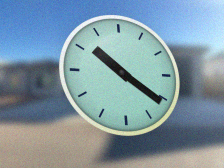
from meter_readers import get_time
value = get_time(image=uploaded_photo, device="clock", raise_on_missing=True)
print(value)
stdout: 10:21
